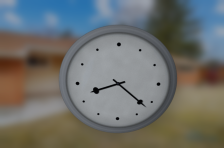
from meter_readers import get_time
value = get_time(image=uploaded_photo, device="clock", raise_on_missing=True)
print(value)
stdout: 8:22
